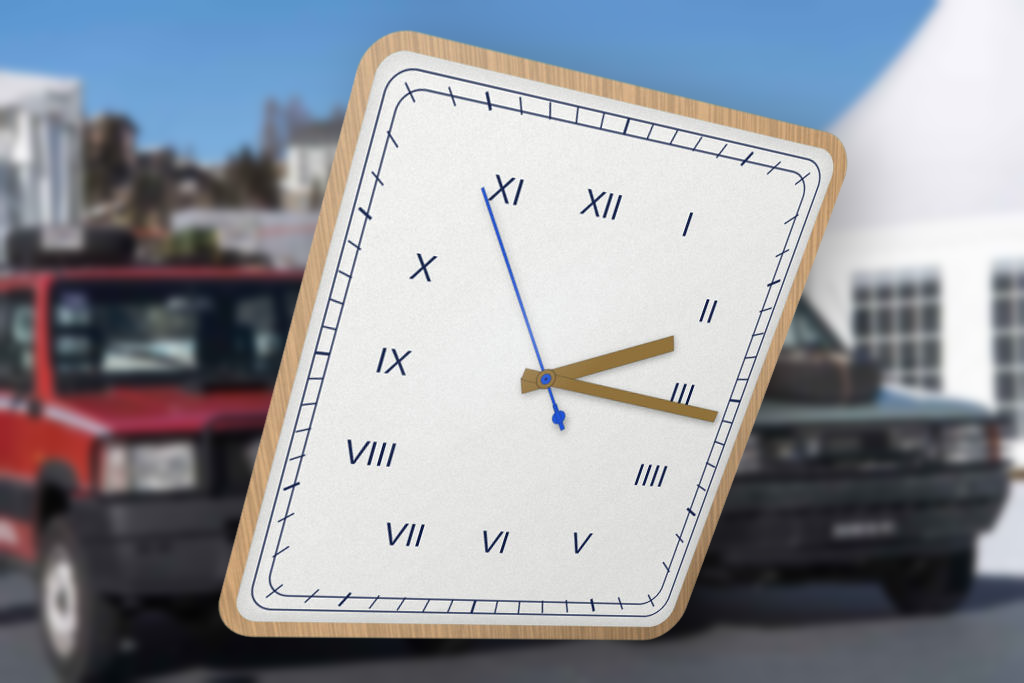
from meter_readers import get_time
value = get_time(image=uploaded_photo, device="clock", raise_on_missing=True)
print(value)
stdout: 2:15:54
